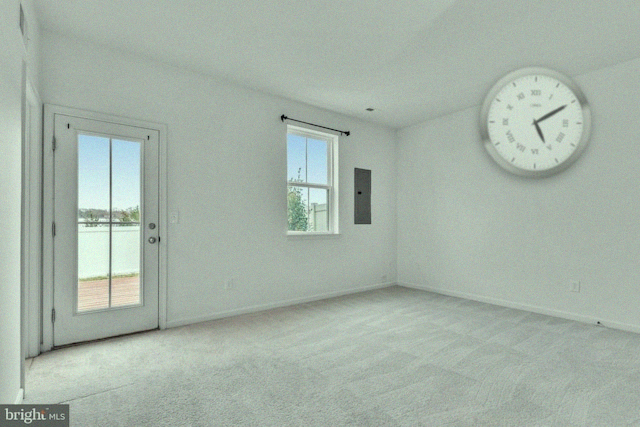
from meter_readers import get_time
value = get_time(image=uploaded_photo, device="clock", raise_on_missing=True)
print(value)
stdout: 5:10
